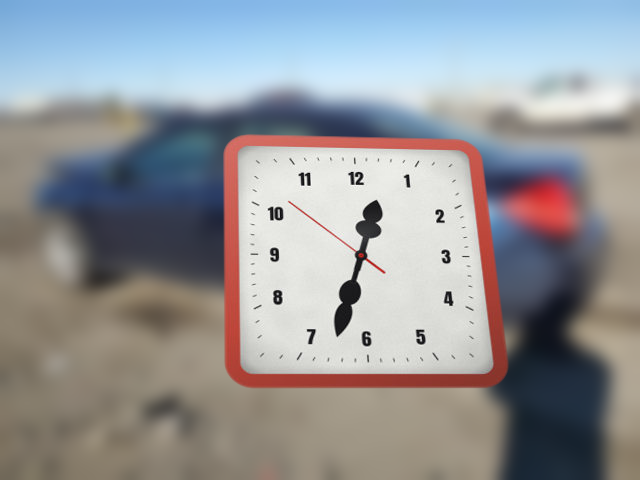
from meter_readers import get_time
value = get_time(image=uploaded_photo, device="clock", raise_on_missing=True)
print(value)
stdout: 12:32:52
